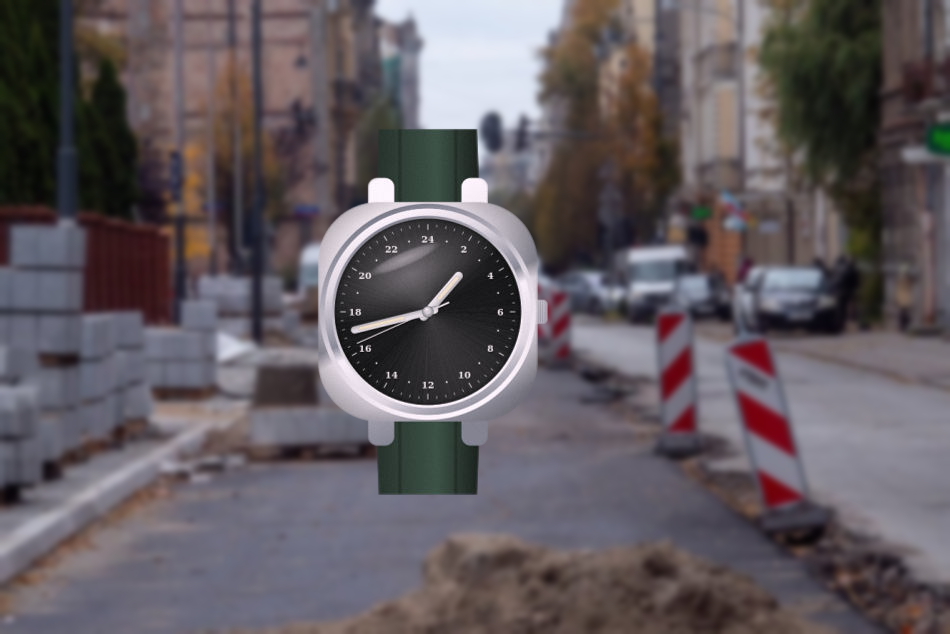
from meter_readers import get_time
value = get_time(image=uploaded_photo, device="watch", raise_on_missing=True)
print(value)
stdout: 2:42:41
